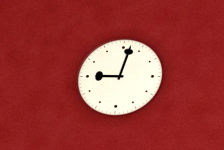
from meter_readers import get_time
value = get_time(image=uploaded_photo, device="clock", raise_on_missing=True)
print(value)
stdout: 9:02
